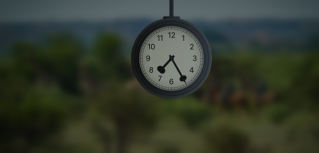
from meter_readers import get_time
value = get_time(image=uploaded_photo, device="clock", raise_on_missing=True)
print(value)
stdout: 7:25
